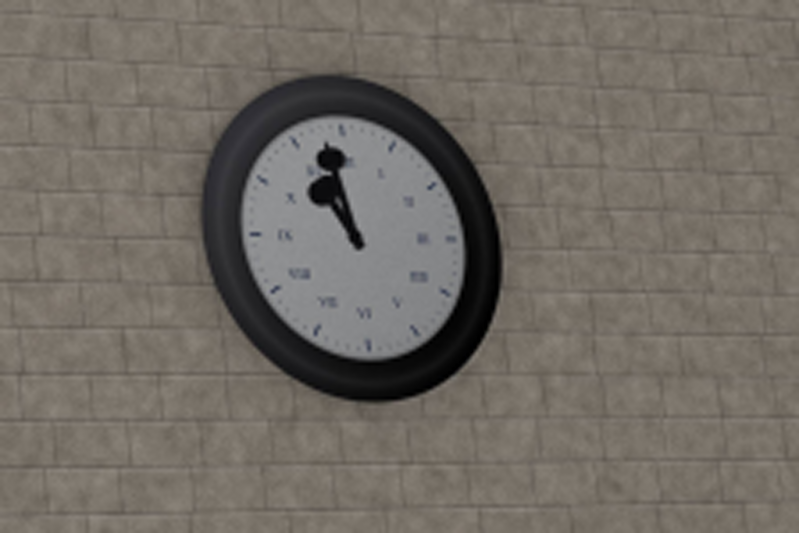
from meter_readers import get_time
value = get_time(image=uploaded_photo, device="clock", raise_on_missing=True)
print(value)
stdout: 10:58
